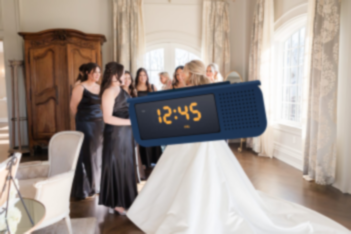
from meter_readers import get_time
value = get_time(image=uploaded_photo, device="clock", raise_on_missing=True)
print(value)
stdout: 12:45
